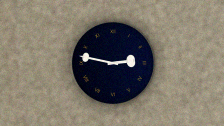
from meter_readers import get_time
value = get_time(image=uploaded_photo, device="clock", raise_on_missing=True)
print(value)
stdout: 2:47
